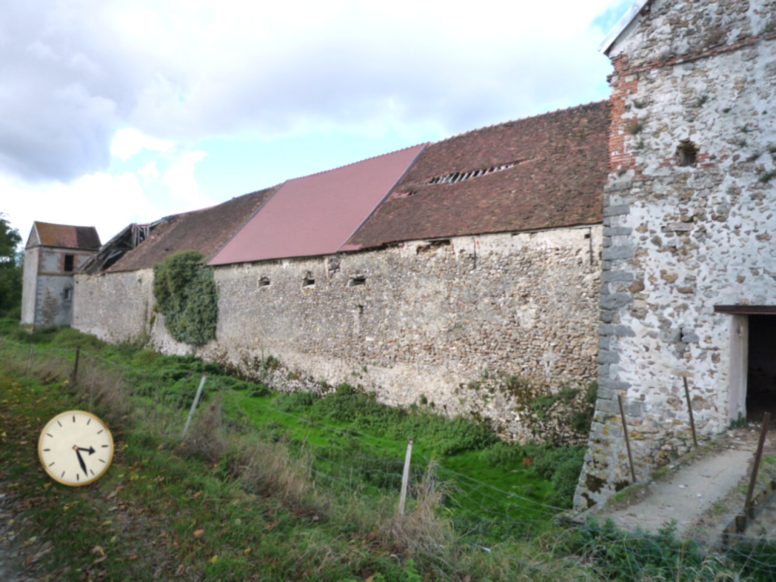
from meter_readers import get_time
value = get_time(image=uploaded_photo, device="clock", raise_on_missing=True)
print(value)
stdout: 3:27
